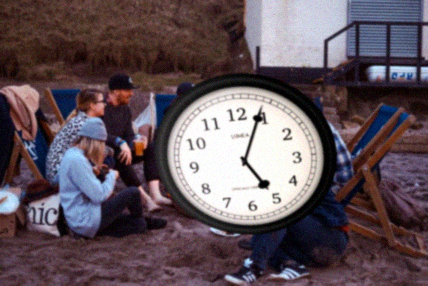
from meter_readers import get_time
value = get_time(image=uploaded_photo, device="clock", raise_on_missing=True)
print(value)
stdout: 5:04
